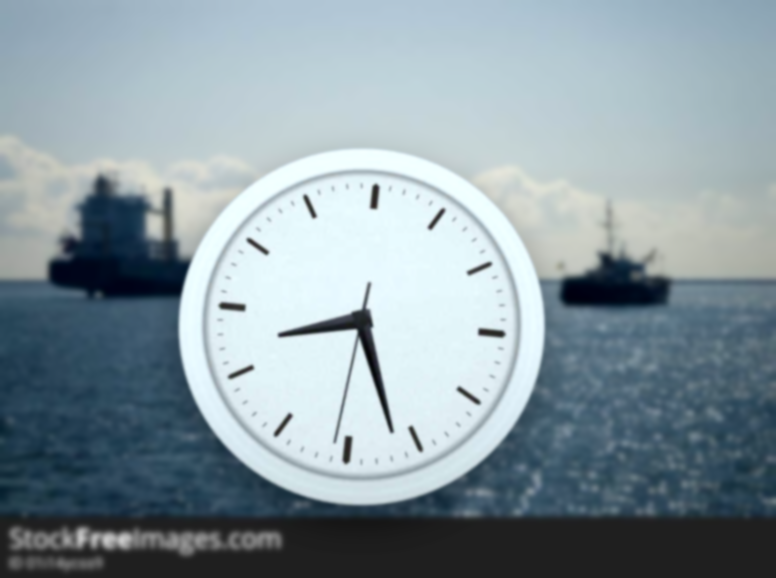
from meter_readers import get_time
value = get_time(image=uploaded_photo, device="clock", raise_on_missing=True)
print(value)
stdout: 8:26:31
